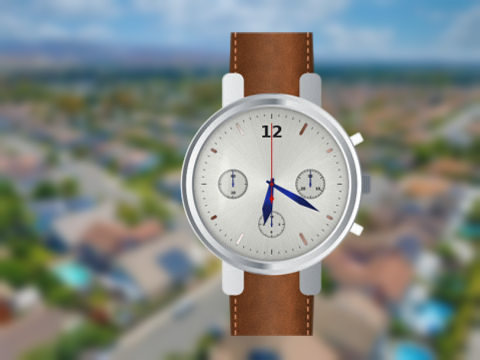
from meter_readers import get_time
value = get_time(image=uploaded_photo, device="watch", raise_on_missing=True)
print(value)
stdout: 6:20
